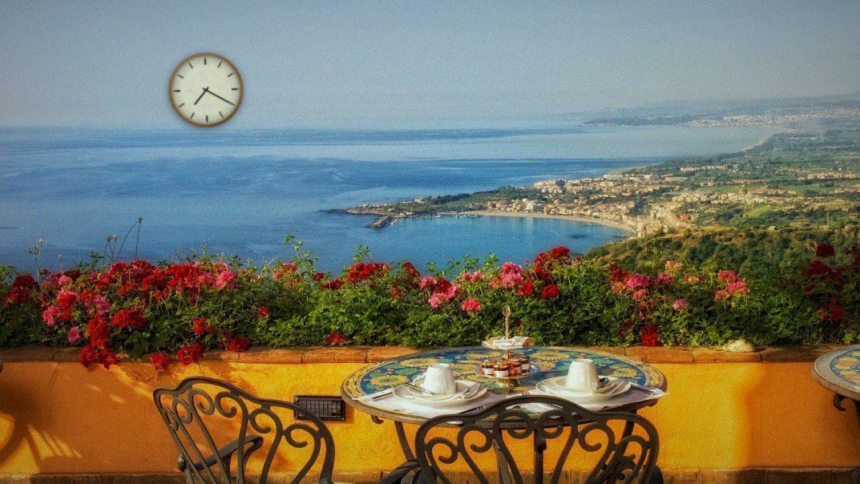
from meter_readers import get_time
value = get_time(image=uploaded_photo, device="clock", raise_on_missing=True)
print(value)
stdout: 7:20
